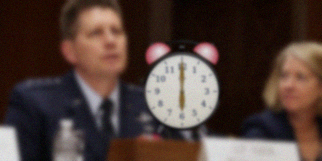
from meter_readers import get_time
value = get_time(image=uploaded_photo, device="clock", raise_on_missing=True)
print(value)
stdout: 6:00
